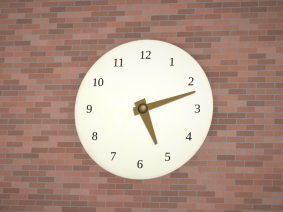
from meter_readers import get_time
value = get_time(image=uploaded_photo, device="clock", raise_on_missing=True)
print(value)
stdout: 5:12
